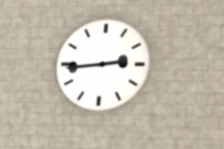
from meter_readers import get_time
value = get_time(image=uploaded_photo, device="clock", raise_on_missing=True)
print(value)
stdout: 2:44
